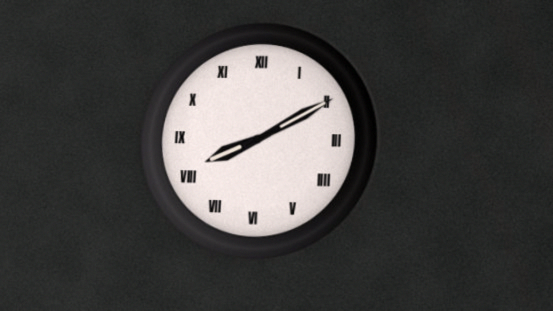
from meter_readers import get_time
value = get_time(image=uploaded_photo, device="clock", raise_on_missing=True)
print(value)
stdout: 8:10
